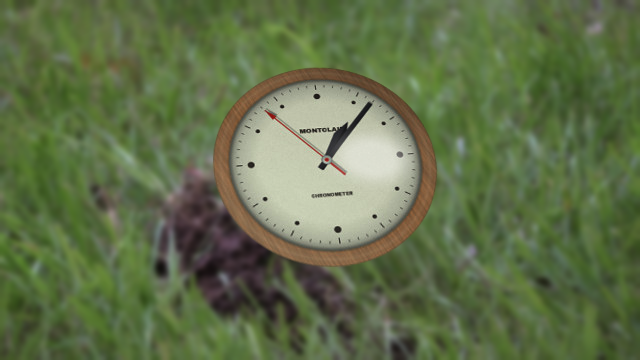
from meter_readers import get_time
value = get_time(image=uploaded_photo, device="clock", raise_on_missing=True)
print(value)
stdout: 1:06:53
